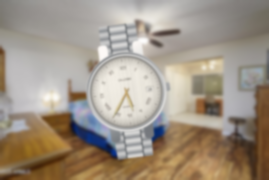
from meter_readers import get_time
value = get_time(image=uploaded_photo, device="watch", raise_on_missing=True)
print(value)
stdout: 5:36
